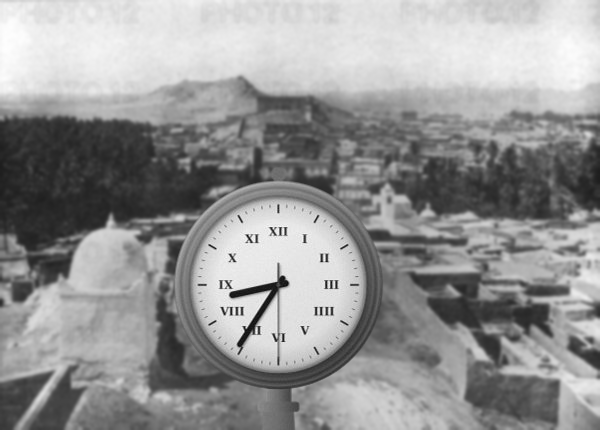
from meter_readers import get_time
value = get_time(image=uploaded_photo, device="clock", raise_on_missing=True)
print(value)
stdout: 8:35:30
